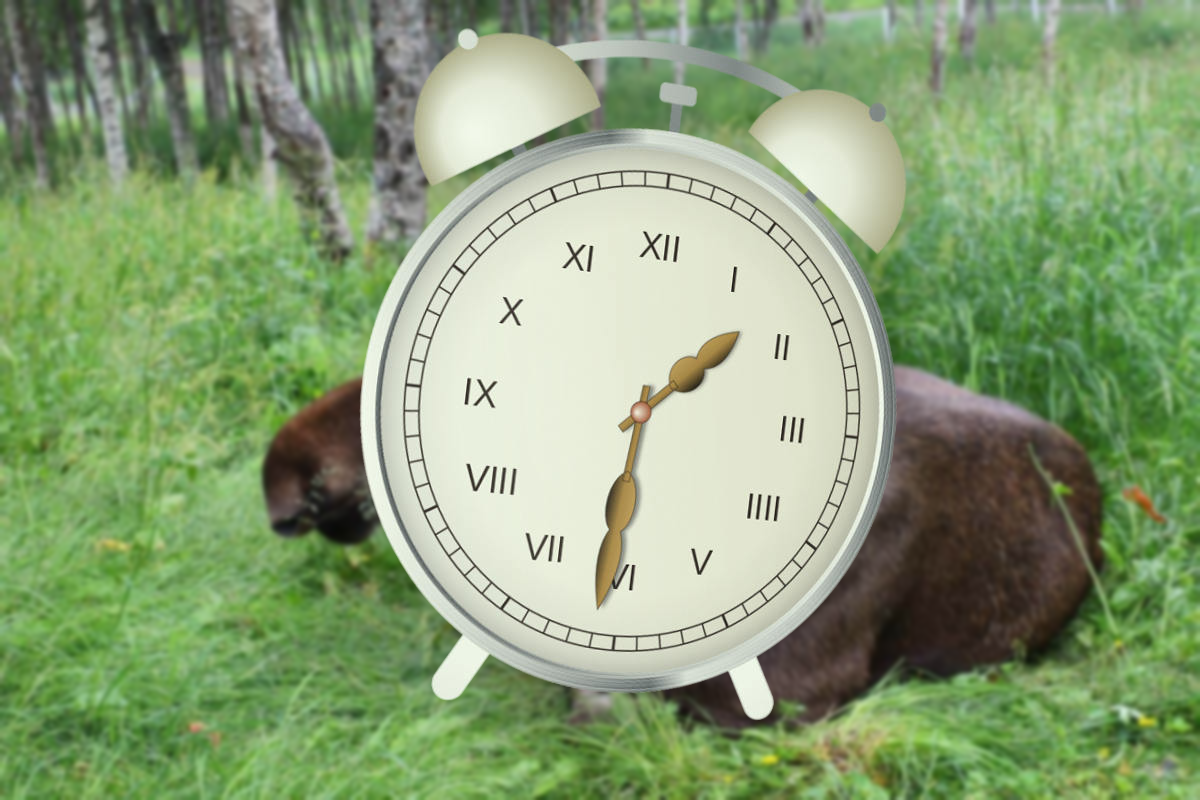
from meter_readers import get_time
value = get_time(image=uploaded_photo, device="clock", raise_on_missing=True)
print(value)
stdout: 1:31
